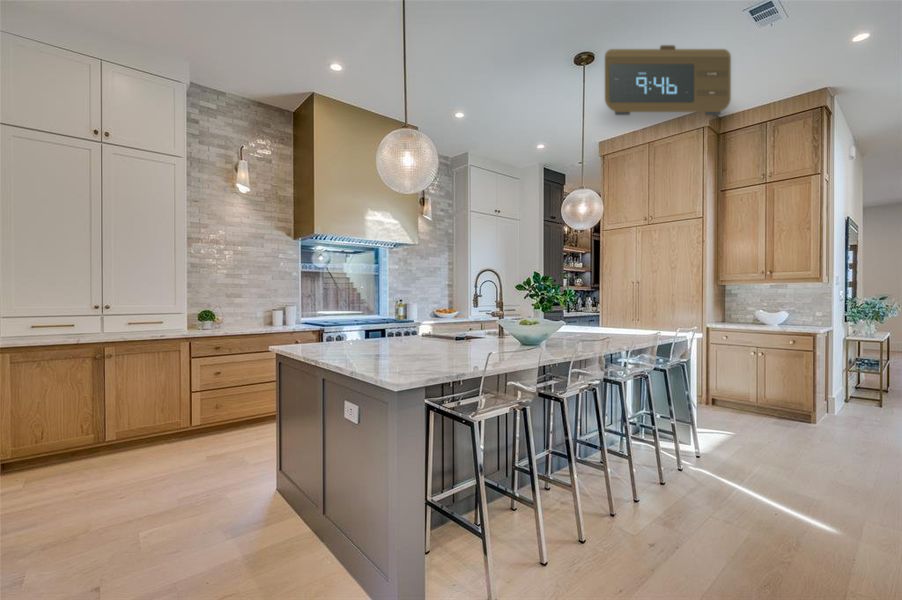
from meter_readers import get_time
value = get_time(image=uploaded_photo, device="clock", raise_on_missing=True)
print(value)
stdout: 9:46
